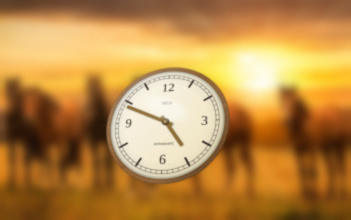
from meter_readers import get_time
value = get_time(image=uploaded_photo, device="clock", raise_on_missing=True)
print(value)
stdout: 4:49
